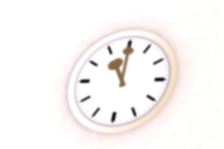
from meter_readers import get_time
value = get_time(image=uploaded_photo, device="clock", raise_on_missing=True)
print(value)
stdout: 11:00
